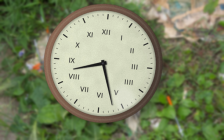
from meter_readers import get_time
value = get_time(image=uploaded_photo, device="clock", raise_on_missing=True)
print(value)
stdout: 8:27
